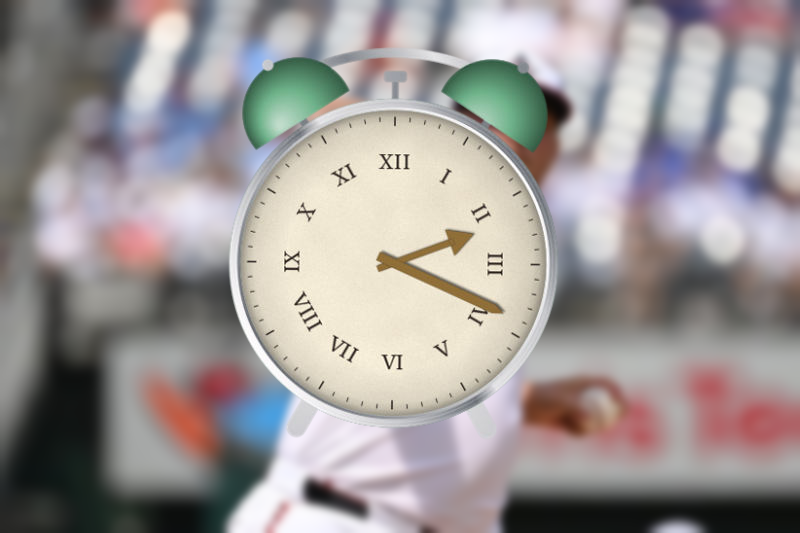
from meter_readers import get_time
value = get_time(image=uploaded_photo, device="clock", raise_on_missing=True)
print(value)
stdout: 2:19
